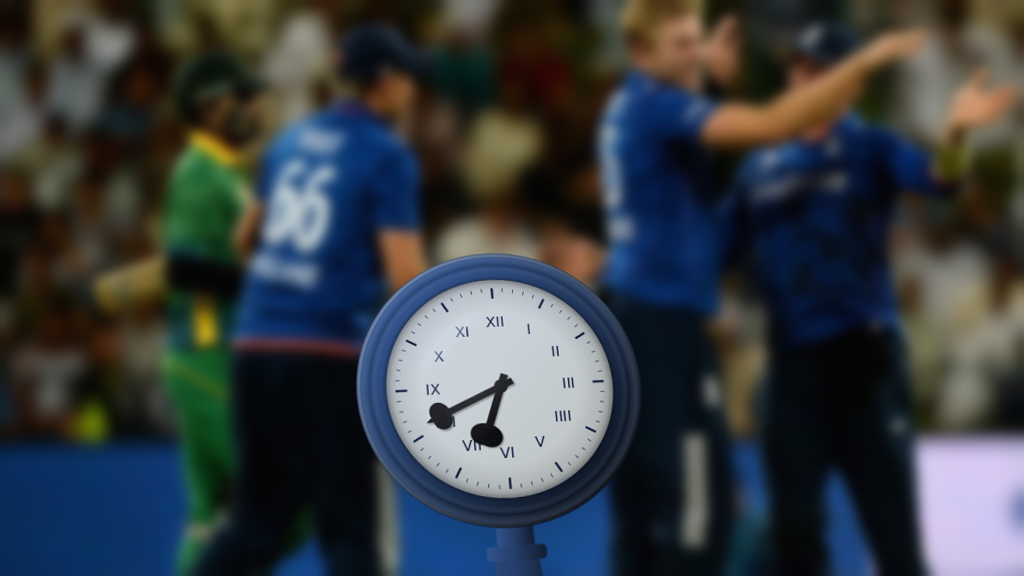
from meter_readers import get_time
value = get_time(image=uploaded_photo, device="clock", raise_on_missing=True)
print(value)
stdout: 6:41
